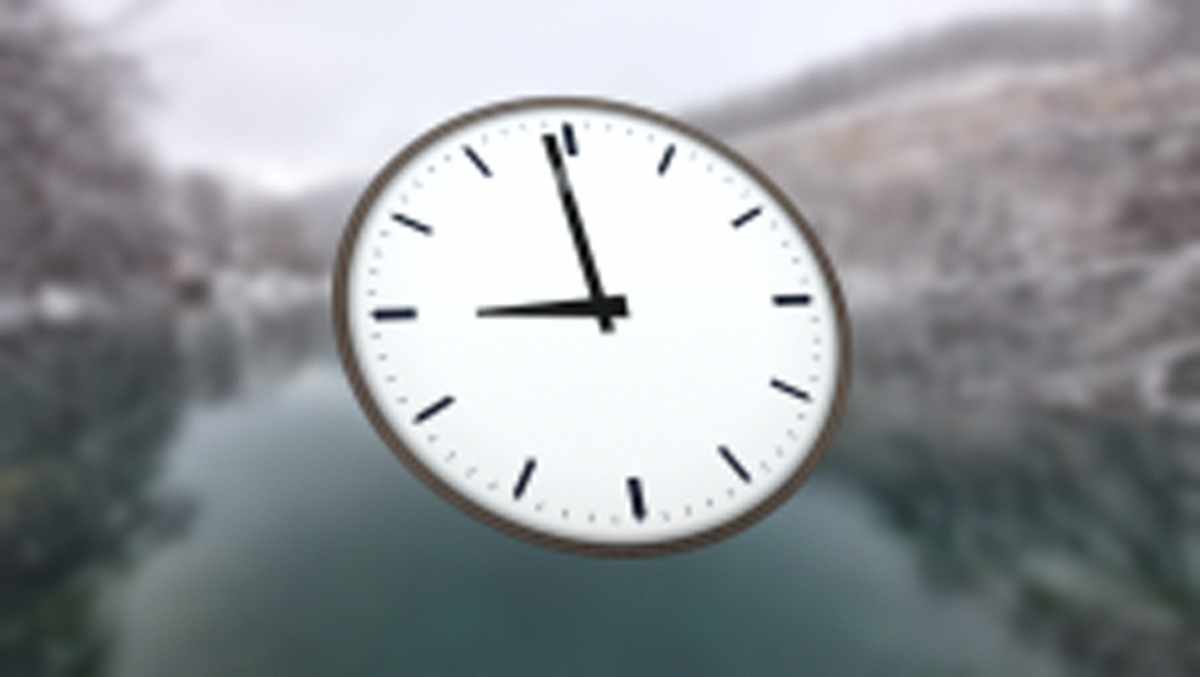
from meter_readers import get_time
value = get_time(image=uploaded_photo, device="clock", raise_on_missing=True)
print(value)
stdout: 8:59
